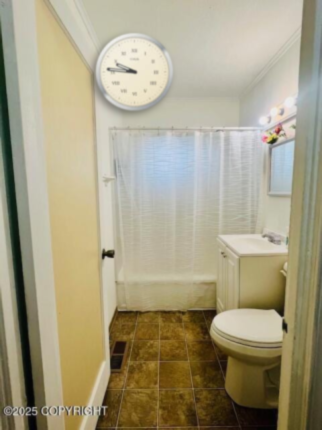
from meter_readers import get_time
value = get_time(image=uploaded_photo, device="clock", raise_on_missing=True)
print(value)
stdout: 9:46
